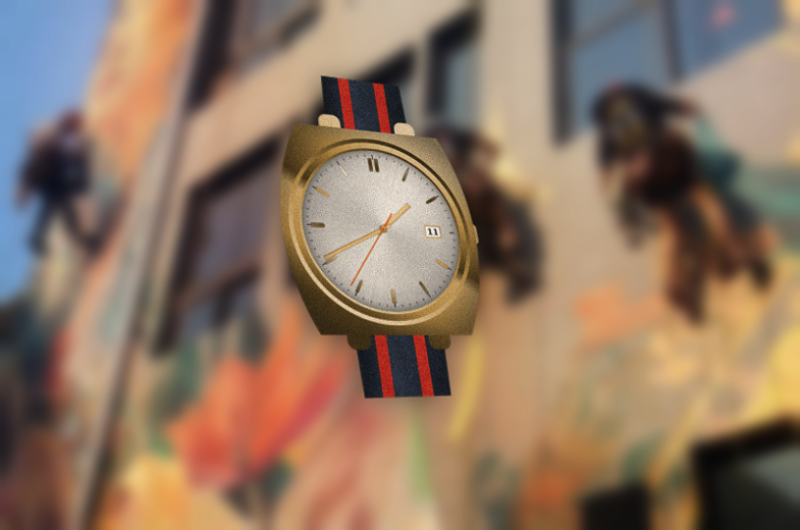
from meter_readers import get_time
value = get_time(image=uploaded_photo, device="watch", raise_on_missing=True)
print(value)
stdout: 1:40:36
